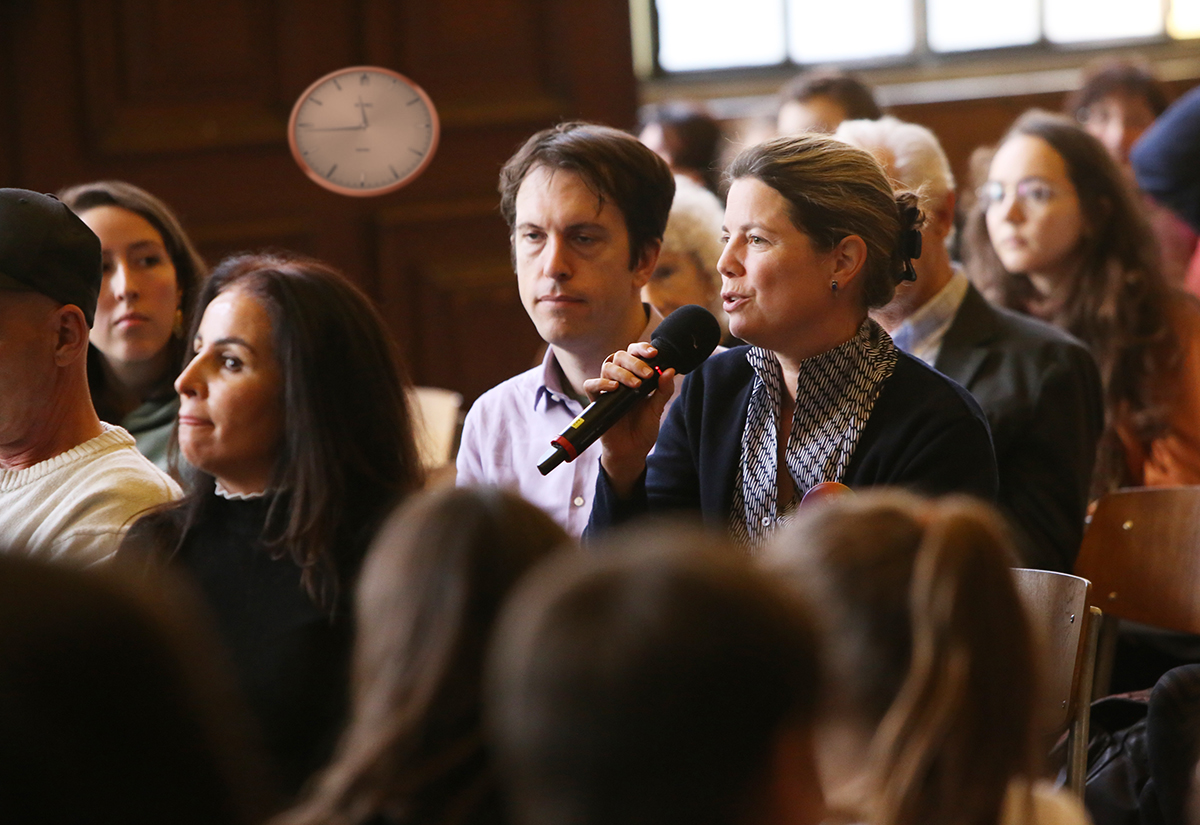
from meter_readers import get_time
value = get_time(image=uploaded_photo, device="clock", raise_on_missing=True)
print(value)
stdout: 11:44
